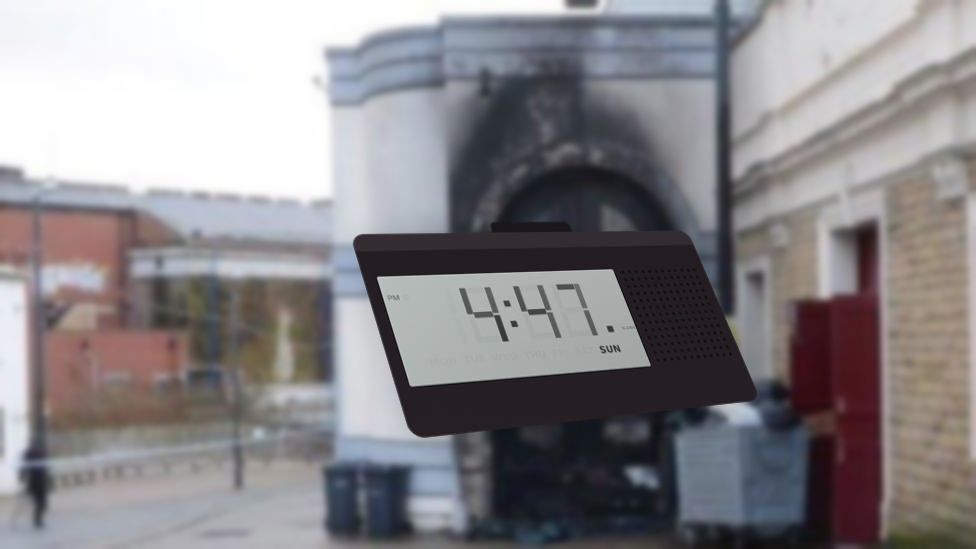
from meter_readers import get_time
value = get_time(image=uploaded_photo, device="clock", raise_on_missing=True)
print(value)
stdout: 4:47
